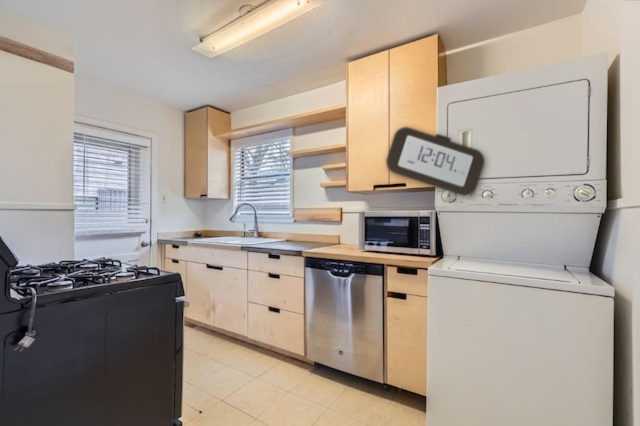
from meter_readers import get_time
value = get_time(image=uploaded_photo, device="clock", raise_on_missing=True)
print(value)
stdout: 12:04
